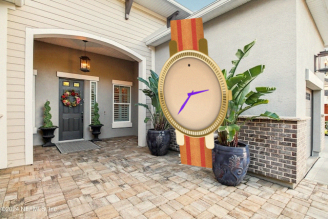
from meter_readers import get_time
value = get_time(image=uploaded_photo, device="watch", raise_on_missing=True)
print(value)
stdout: 2:37
